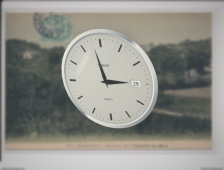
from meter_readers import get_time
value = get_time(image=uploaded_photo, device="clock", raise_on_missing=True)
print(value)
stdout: 2:58
